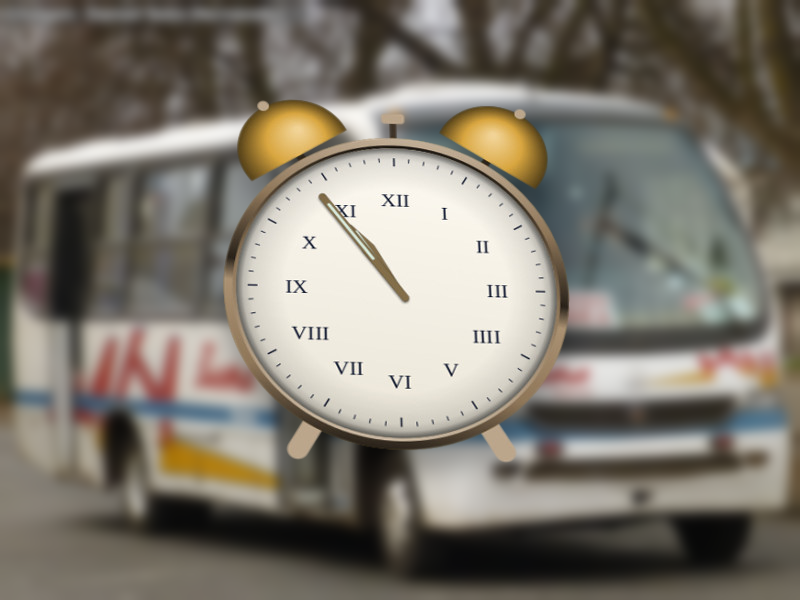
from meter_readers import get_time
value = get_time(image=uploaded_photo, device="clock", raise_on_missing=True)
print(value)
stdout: 10:54
